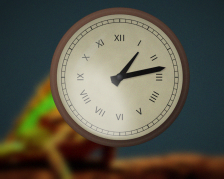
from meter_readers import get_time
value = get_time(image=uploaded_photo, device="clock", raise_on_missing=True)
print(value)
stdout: 1:13
